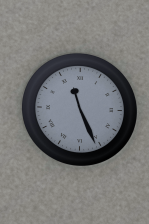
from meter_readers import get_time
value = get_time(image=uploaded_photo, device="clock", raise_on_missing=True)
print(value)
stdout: 11:26
